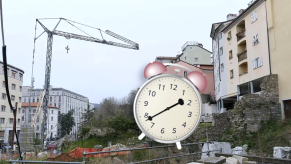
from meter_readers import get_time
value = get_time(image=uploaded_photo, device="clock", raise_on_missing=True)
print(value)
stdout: 1:38
